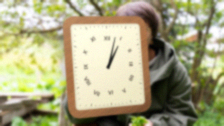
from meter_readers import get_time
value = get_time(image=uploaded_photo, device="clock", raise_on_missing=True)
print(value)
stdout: 1:03
